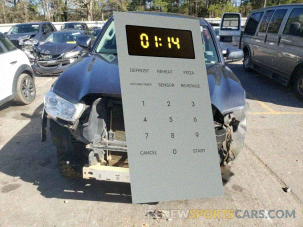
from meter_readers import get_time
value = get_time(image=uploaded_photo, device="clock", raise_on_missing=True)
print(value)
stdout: 1:14
